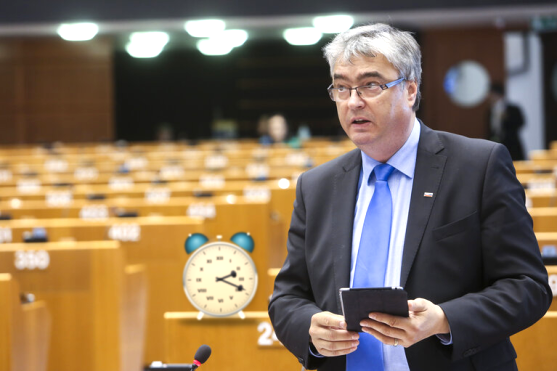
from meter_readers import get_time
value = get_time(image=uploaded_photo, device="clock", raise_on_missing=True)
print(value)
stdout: 2:19
